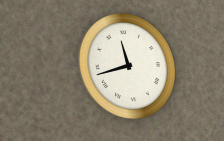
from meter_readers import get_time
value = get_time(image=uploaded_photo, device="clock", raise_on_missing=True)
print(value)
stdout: 11:43
